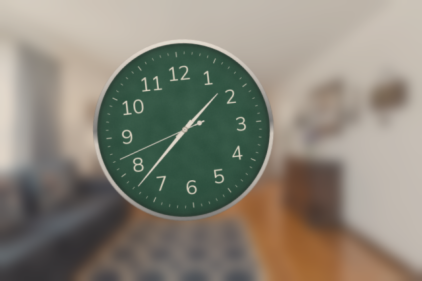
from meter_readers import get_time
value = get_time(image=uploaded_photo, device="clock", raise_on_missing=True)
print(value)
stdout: 1:37:42
